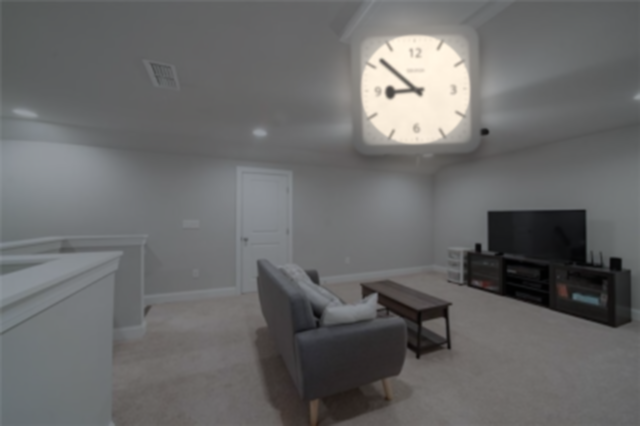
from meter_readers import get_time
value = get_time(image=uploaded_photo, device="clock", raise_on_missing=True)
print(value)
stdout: 8:52
